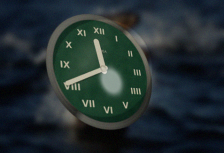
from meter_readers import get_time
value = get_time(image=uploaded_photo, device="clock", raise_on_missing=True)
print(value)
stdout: 11:41
